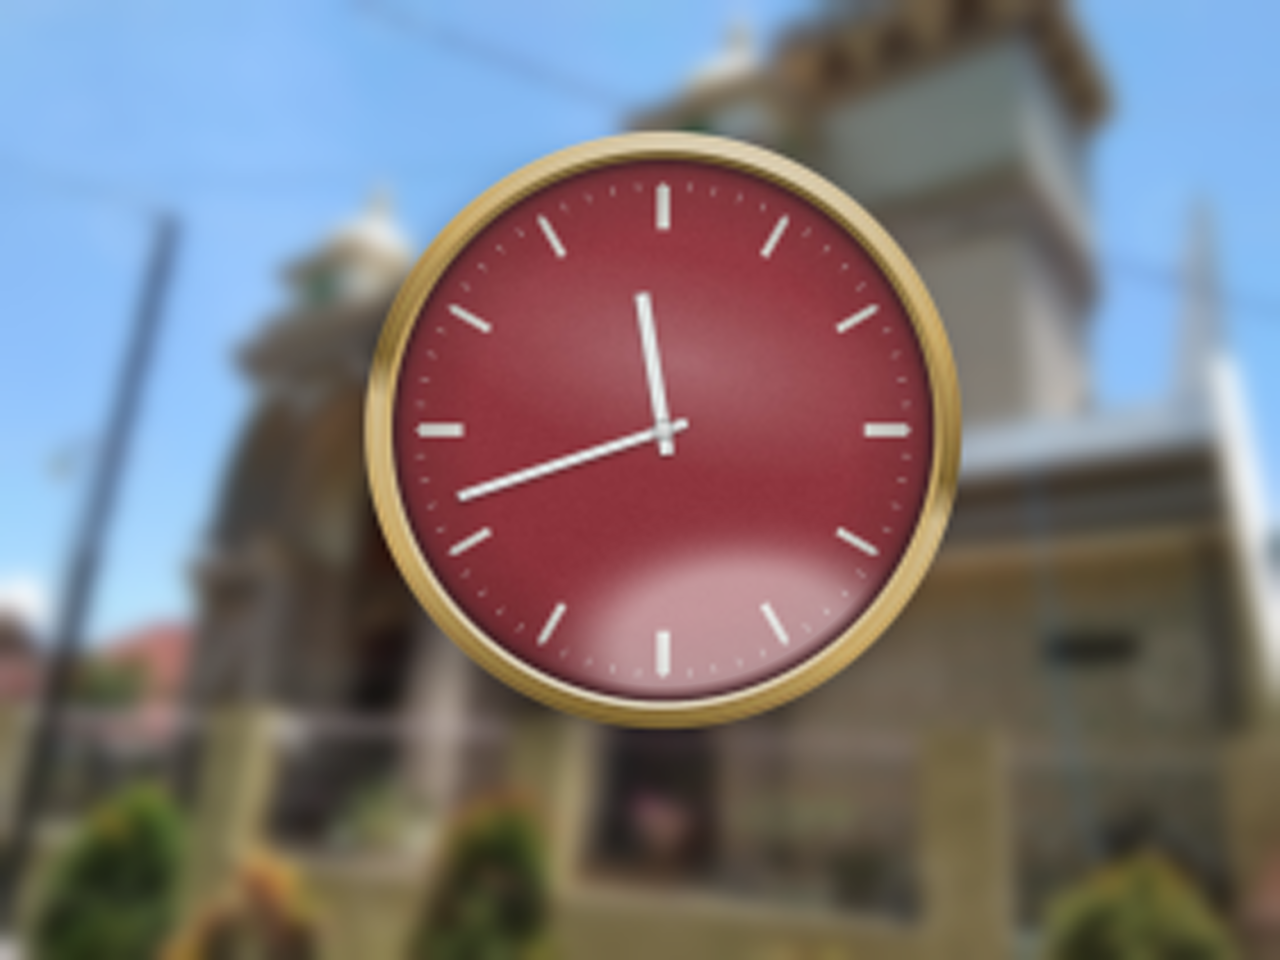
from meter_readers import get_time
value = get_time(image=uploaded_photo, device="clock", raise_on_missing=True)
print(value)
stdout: 11:42
